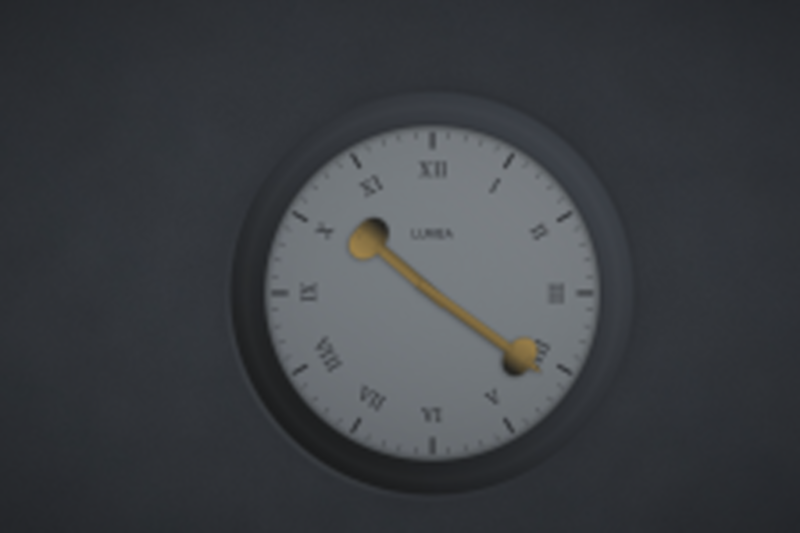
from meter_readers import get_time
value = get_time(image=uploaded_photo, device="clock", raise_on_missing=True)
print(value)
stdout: 10:21
